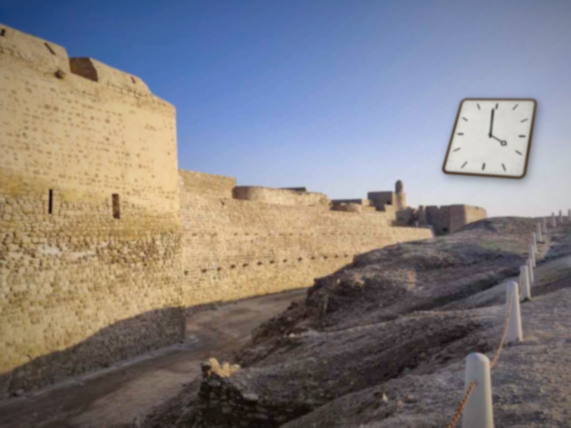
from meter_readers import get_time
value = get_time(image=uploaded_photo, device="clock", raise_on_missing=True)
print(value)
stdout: 3:59
